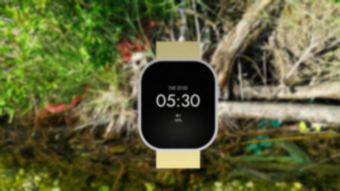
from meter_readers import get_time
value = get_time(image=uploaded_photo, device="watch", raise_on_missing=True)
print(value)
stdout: 5:30
